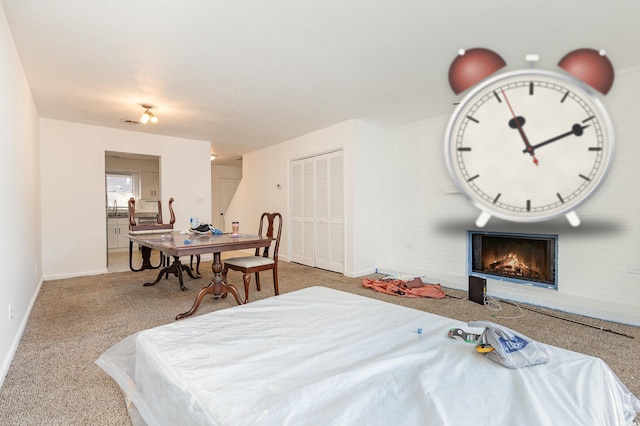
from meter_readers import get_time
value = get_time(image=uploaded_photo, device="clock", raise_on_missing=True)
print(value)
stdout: 11:10:56
